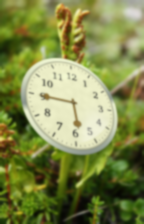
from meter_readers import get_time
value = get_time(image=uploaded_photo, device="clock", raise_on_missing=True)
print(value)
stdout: 5:45
